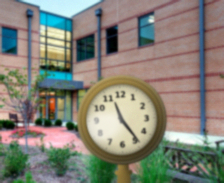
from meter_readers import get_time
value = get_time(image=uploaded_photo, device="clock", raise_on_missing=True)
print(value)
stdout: 11:24
